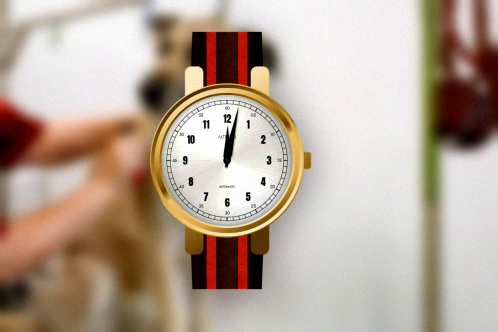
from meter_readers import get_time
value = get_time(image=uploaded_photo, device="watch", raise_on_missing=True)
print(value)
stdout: 12:02
